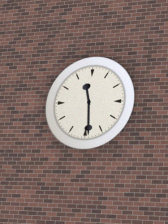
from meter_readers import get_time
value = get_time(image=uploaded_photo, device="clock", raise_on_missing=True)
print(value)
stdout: 11:29
